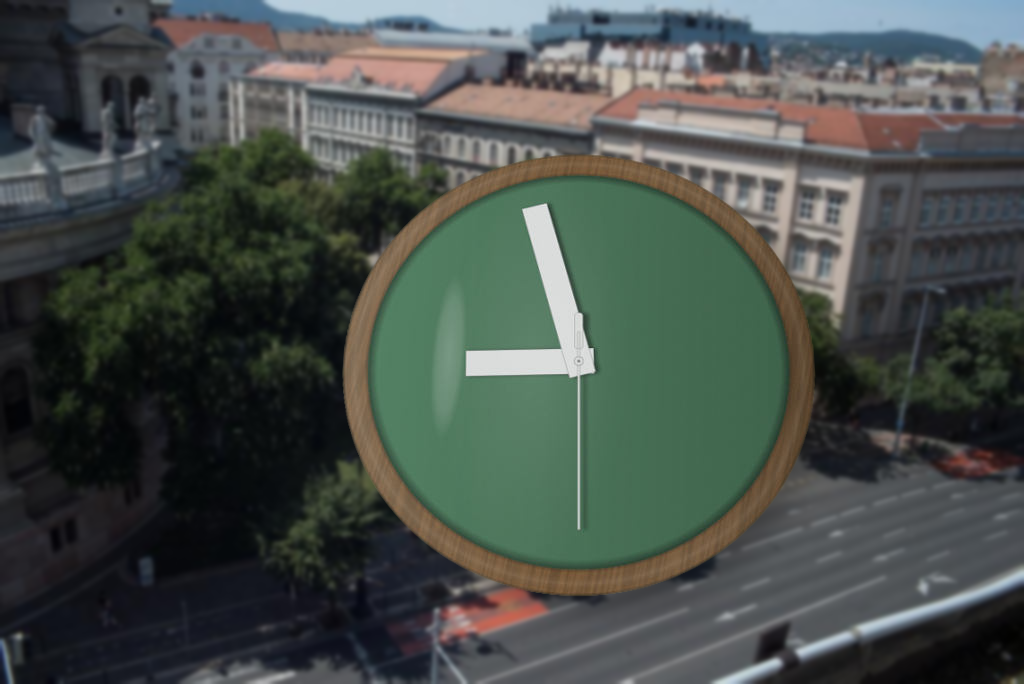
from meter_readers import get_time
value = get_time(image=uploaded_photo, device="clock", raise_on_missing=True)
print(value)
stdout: 8:57:30
